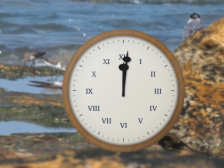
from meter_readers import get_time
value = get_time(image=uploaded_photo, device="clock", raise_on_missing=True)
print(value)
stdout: 12:01
